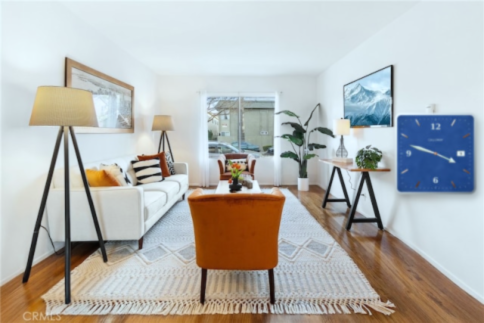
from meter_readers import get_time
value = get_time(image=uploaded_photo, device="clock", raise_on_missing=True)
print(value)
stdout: 3:48
